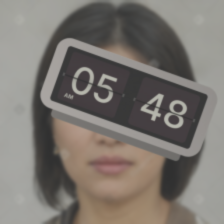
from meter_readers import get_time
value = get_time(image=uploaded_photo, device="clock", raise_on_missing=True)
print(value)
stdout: 5:48
